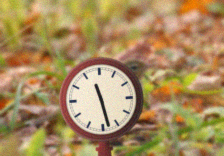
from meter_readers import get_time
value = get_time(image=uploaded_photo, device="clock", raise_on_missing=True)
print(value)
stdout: 11:28
